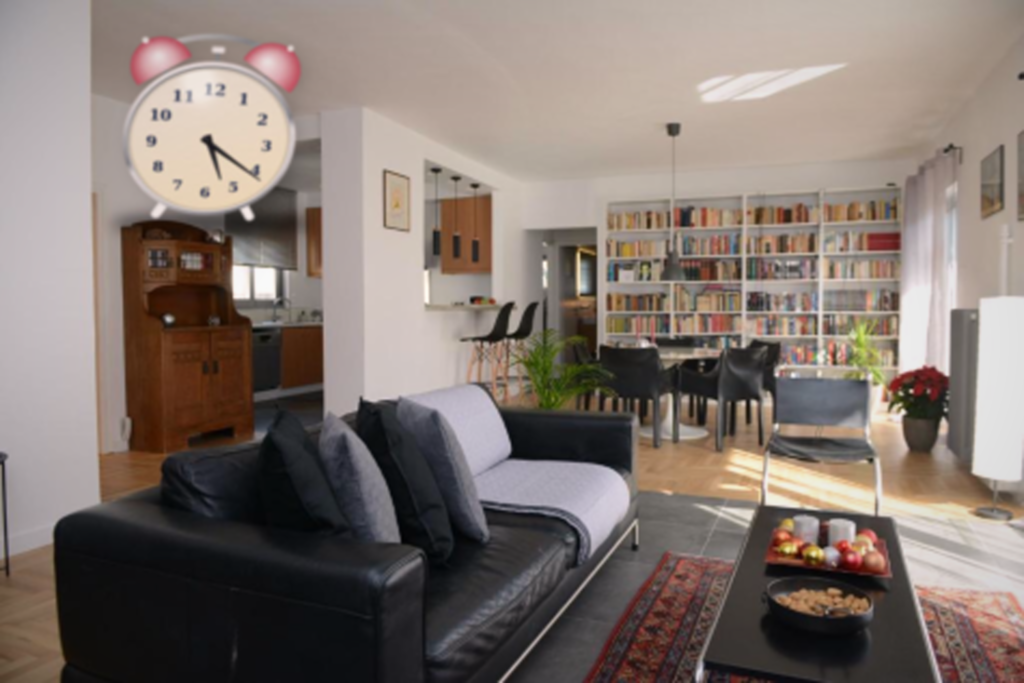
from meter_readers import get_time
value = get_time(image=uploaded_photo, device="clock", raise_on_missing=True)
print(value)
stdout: 5:21
